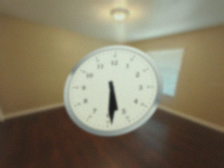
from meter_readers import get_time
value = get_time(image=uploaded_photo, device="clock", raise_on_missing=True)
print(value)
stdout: 5:29
